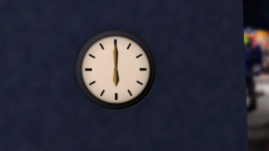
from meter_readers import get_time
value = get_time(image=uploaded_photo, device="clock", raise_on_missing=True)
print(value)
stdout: 6:00
